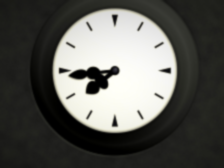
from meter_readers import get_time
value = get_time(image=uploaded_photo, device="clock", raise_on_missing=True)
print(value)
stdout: 7:44
